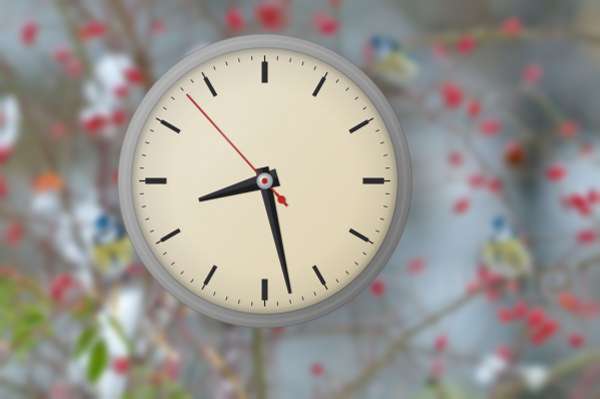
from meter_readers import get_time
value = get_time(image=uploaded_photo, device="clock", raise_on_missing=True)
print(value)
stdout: 8:27:53
